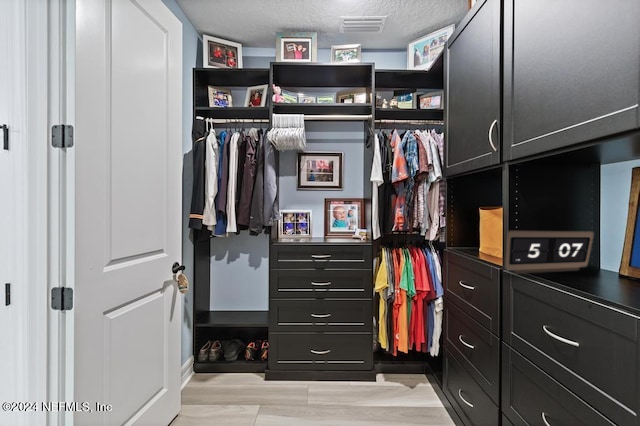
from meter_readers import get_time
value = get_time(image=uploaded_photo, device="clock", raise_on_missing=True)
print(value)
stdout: 5:07
